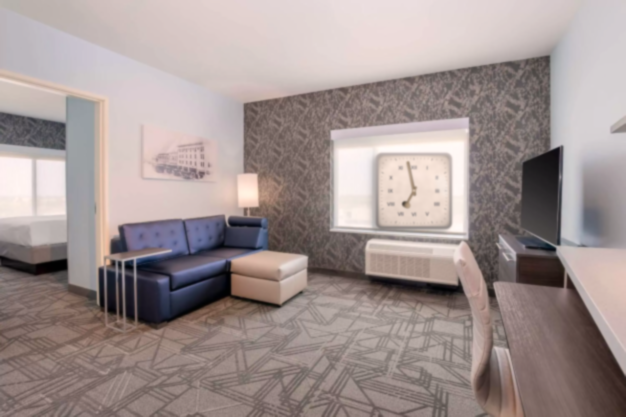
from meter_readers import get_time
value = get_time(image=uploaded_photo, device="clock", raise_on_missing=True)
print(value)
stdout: 6:58
